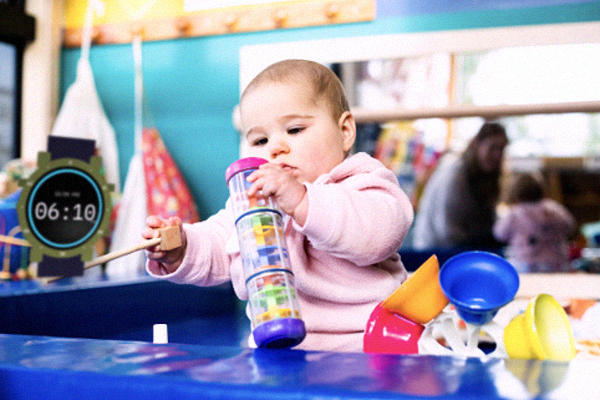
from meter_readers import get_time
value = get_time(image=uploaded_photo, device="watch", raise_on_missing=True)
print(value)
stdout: 6:10
